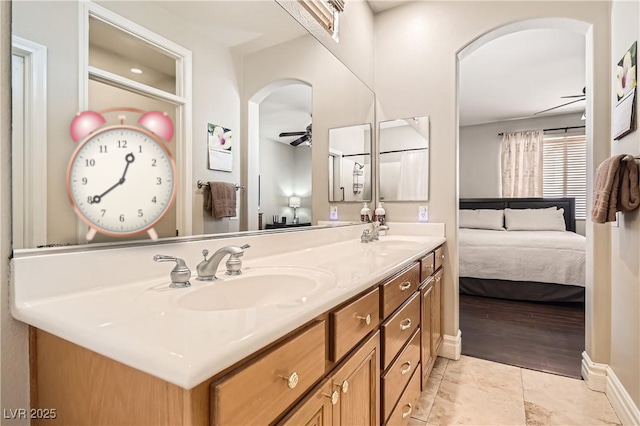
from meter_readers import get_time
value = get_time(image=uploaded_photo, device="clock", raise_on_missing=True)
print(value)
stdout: 12:39
